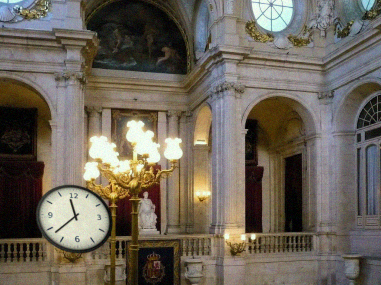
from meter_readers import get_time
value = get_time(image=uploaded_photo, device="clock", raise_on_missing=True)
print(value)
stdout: 11:38
